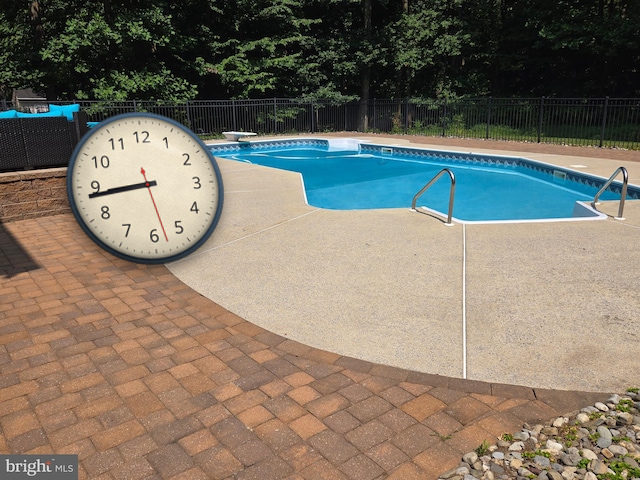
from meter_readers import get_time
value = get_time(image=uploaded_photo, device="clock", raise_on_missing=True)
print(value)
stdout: 8:43:28
